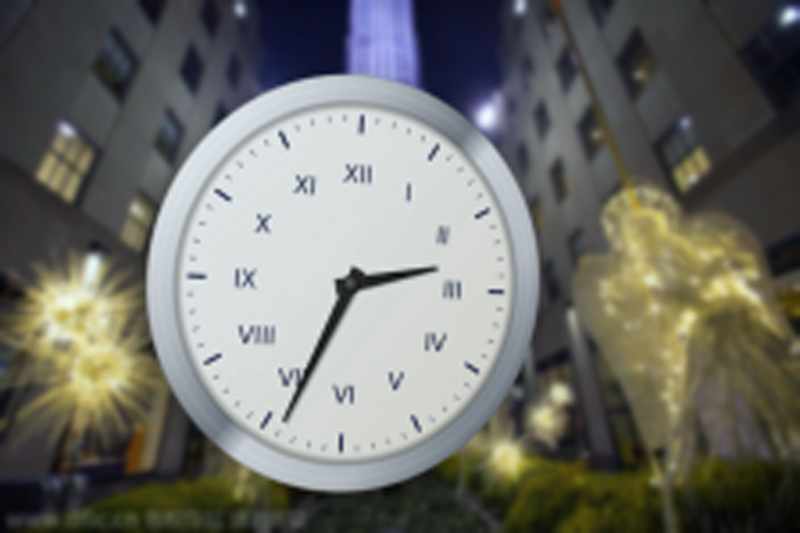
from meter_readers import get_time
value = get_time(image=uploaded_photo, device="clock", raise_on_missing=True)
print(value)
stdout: 2:34
